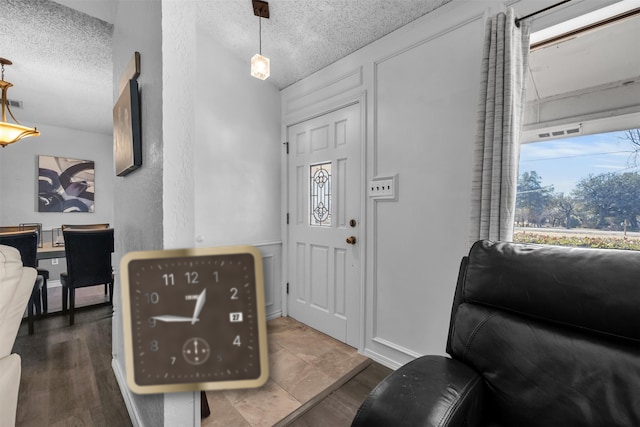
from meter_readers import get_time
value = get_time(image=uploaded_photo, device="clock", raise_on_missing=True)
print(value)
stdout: 12:46
